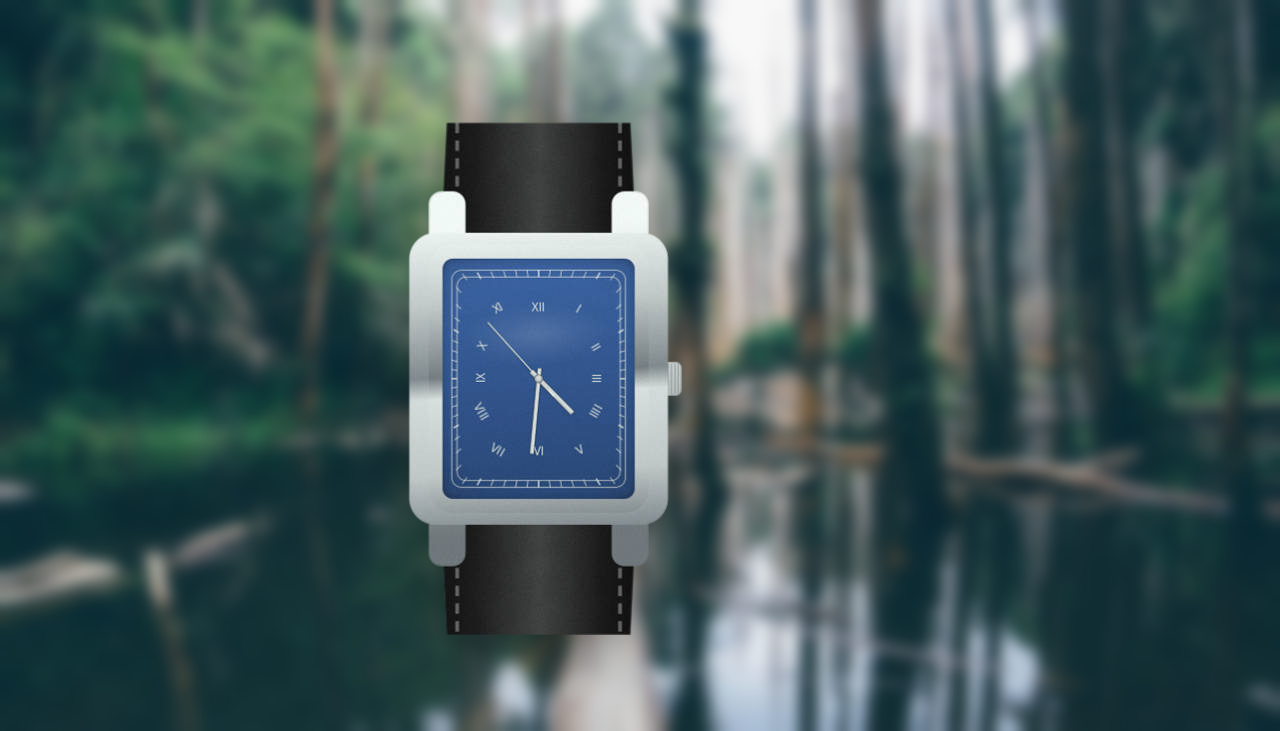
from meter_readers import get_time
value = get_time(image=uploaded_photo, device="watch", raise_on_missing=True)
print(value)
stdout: 4:30:53
